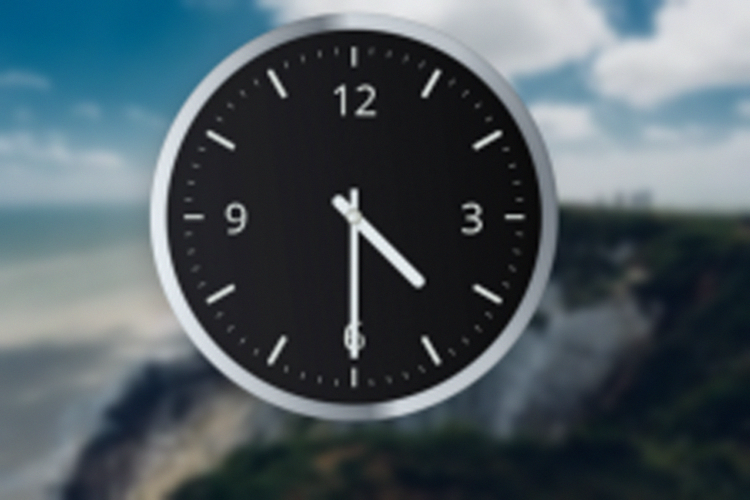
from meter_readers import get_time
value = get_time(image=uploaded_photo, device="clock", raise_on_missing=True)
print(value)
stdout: 4:30
